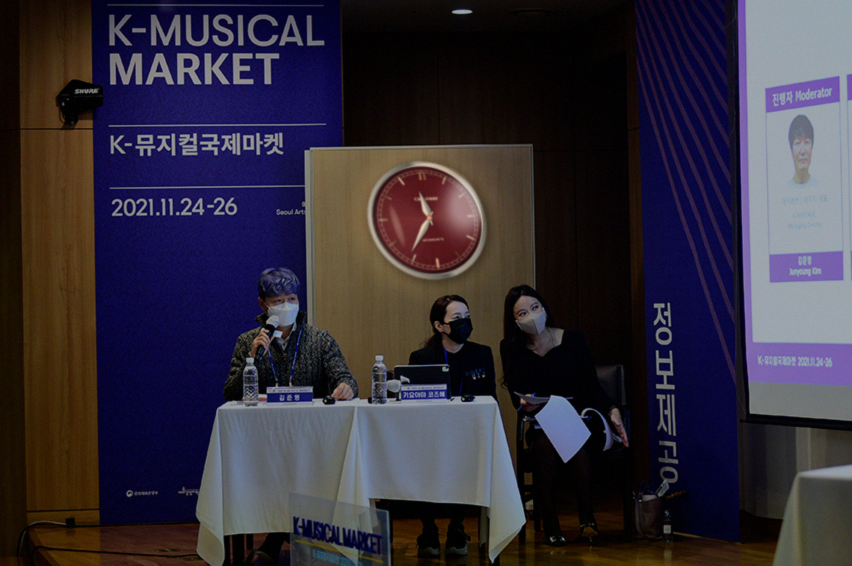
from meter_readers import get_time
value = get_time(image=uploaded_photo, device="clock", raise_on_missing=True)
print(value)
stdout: 11:36
